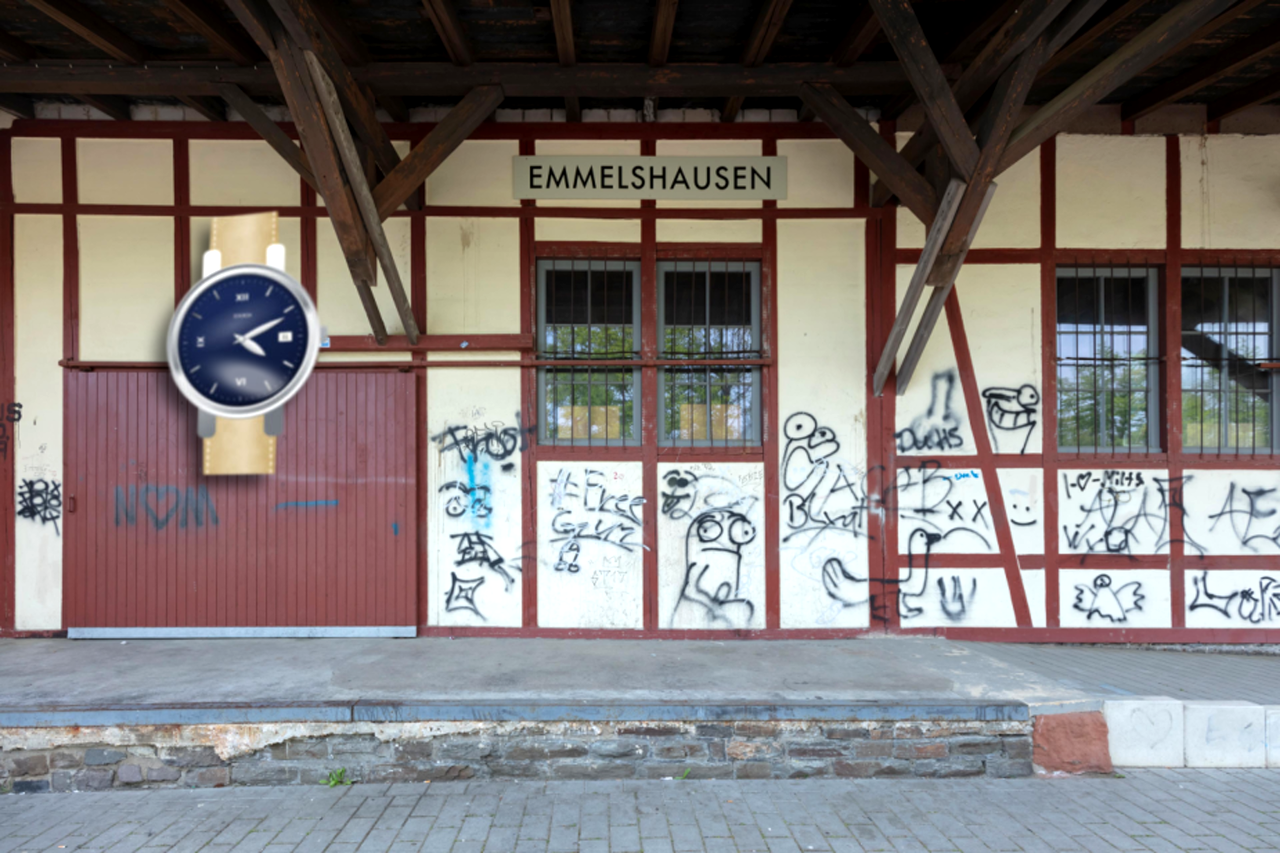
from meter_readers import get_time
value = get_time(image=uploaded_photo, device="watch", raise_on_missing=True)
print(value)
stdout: 4:11
